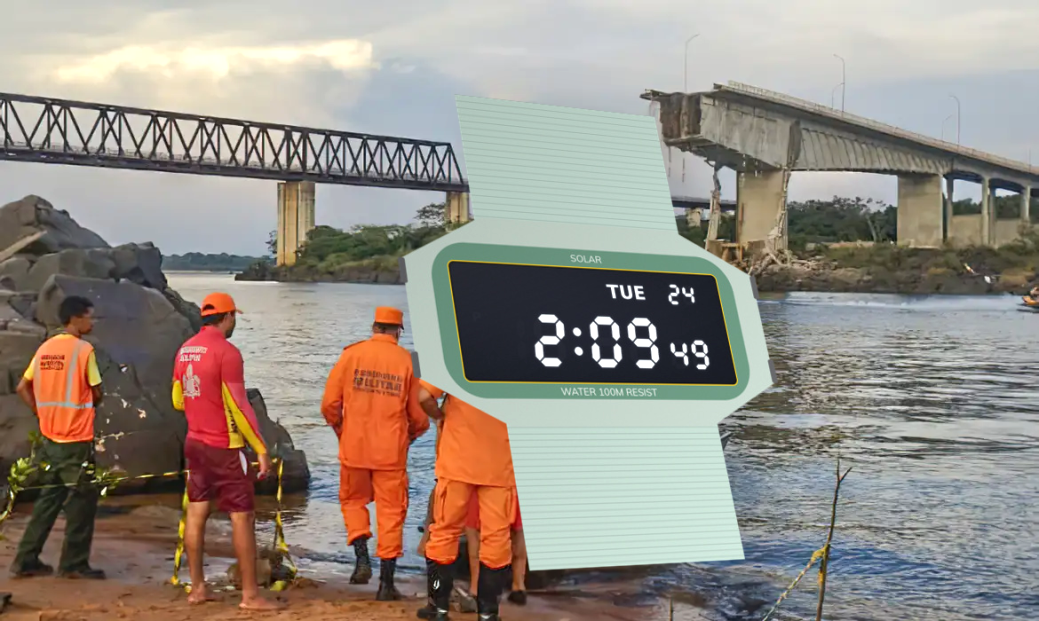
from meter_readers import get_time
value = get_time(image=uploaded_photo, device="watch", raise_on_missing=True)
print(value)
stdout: 2:09:49
